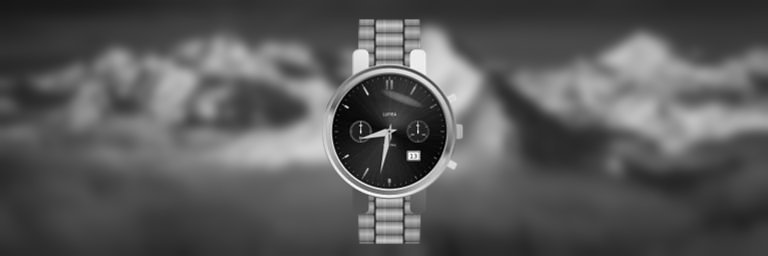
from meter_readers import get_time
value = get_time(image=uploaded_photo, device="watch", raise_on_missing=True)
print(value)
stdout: 8:32
